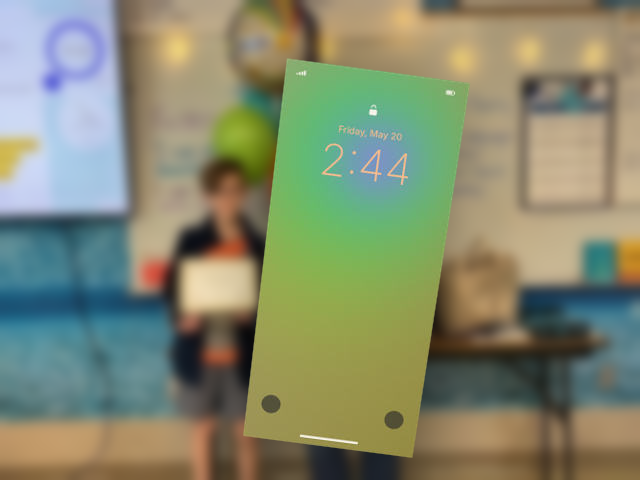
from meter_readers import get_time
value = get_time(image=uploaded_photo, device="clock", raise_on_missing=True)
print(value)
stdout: 2:44
